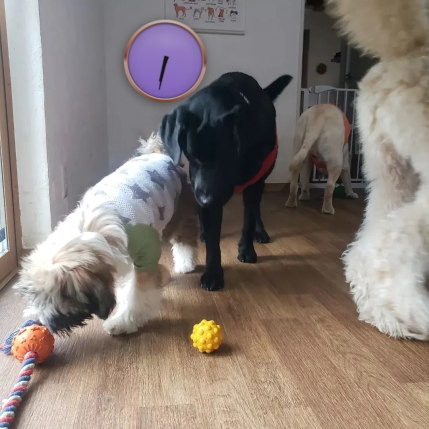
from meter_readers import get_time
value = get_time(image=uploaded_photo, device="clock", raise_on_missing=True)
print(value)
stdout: 6:32
